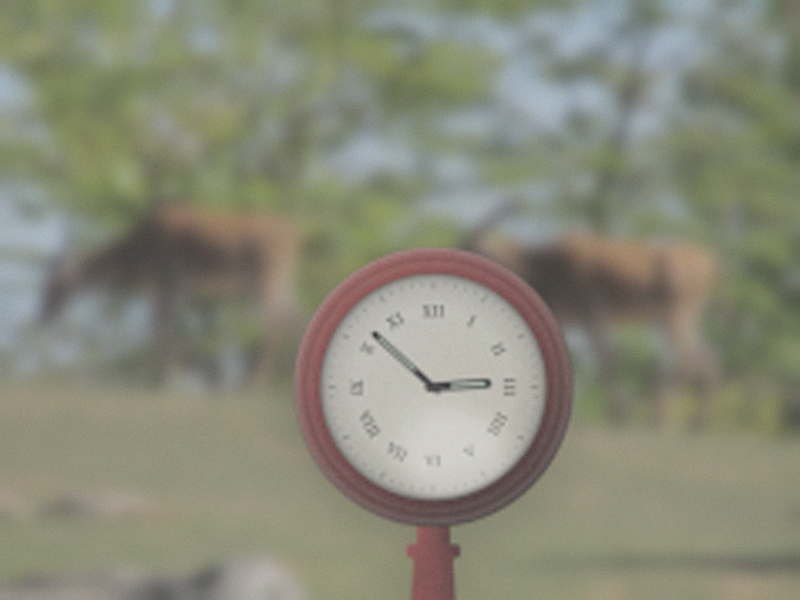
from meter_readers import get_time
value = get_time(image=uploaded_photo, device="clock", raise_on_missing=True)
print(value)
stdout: 2:52
